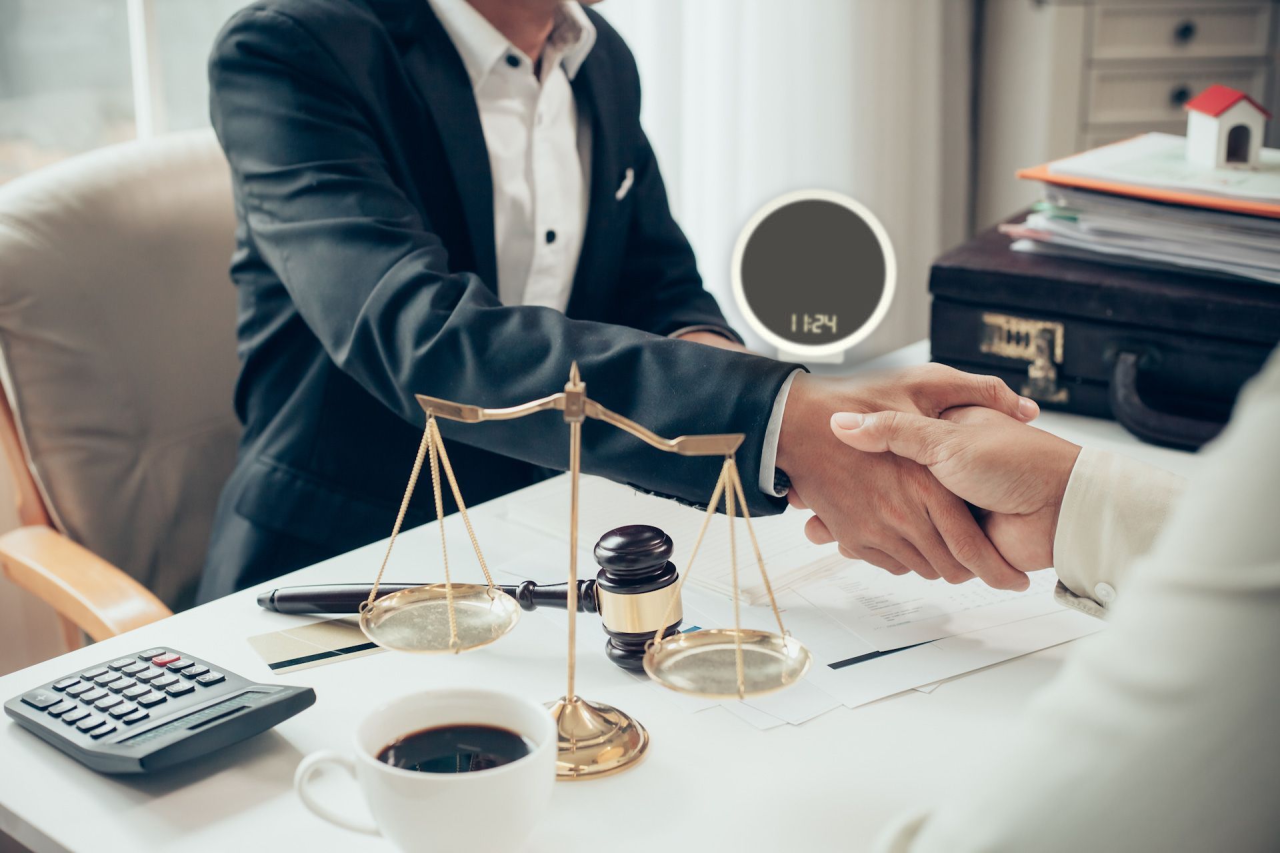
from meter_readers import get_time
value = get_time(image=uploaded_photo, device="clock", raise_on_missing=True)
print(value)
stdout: 11:24
